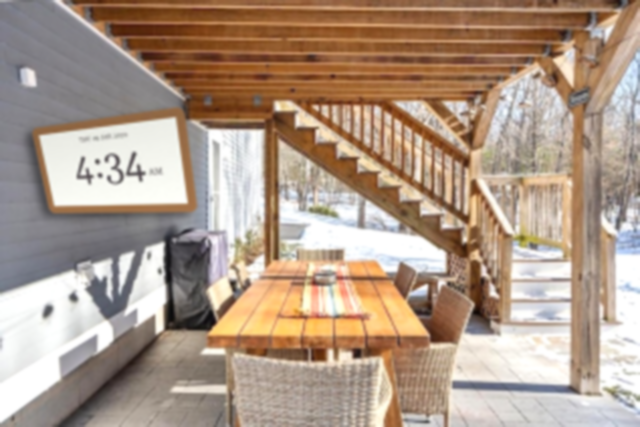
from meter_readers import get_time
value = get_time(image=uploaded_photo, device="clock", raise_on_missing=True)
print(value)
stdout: 4:34
